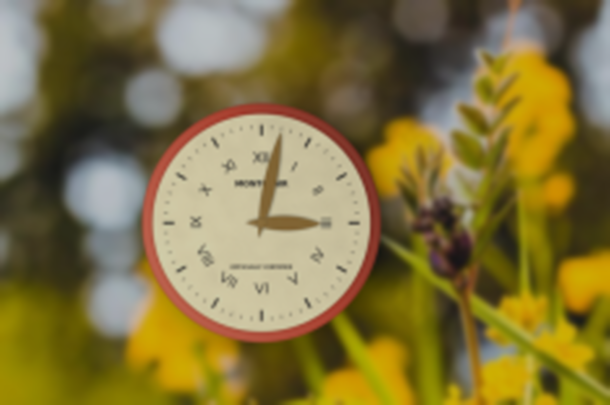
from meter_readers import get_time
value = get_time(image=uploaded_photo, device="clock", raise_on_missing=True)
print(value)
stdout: 3:02
